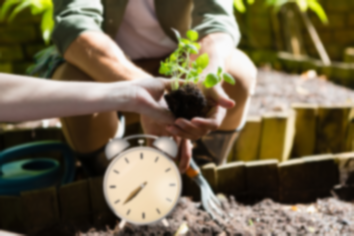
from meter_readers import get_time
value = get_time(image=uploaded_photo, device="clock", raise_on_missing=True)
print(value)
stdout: 7:38
